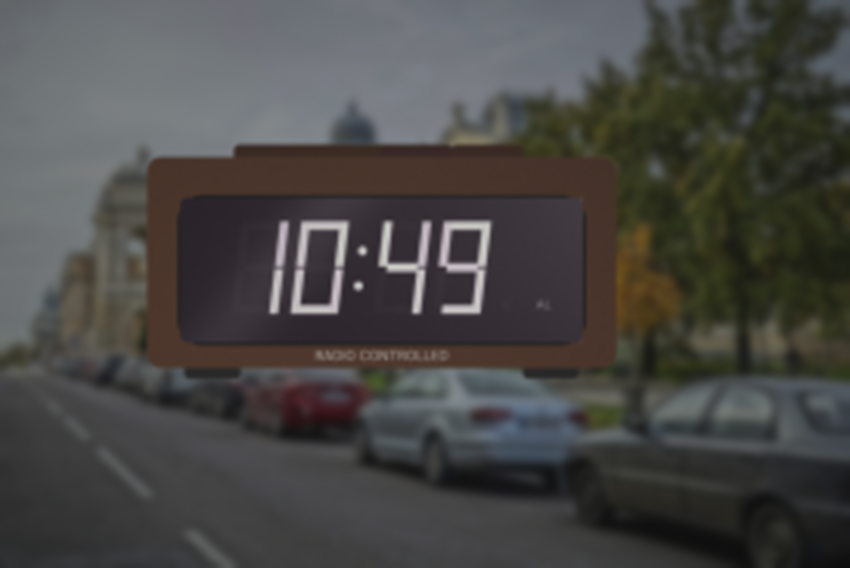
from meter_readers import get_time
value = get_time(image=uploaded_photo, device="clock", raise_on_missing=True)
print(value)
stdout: 10:49
